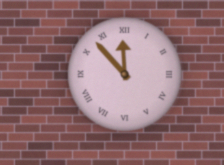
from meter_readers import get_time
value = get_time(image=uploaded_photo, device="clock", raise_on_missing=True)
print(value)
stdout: 11:53
